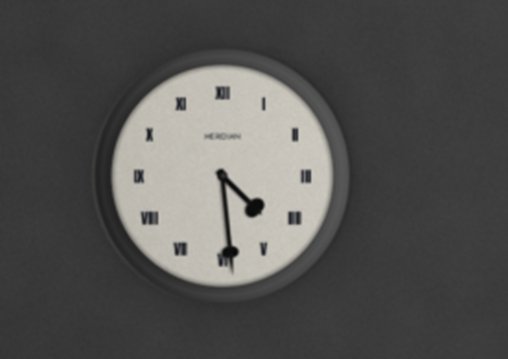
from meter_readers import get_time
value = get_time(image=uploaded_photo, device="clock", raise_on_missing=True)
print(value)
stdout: 4:29
